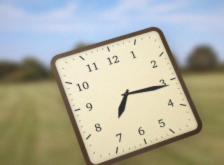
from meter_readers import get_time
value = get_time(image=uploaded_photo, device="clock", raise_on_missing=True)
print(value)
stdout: 7:16
